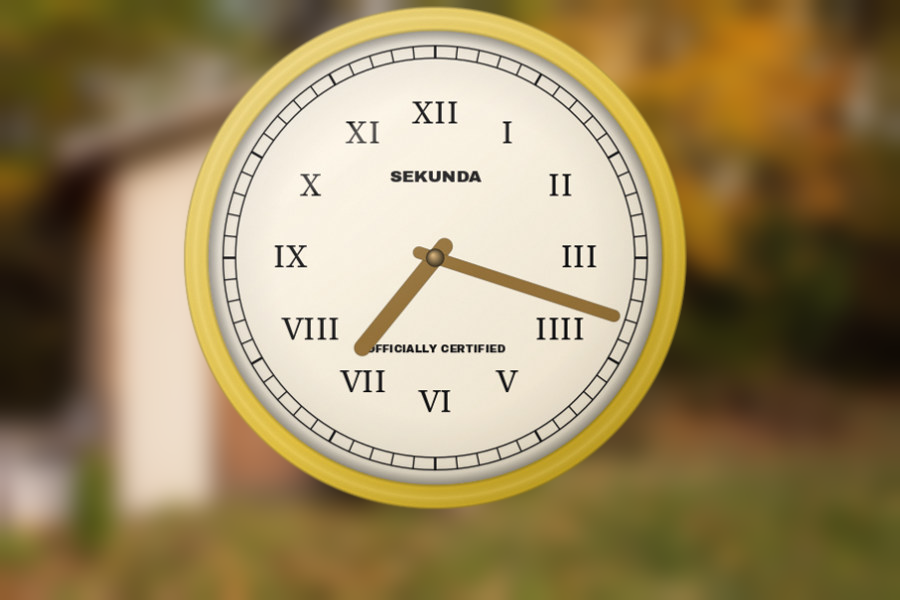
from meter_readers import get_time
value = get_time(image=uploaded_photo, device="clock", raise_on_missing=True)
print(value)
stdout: 7:18
